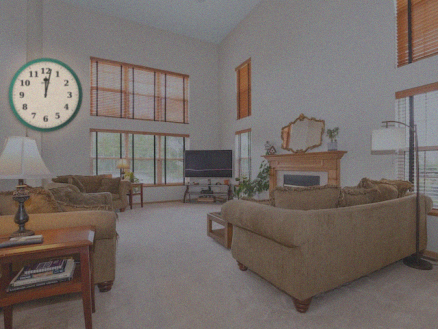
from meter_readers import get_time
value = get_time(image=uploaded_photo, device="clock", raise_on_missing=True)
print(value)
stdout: 12:02
